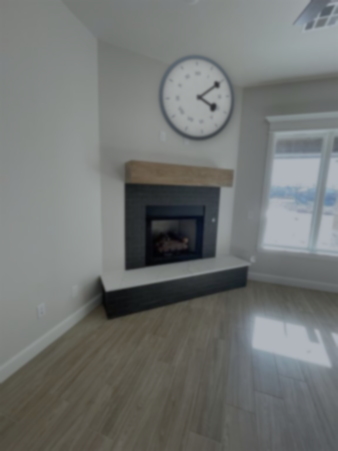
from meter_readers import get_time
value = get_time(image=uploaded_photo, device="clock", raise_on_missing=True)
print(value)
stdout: 4:10
